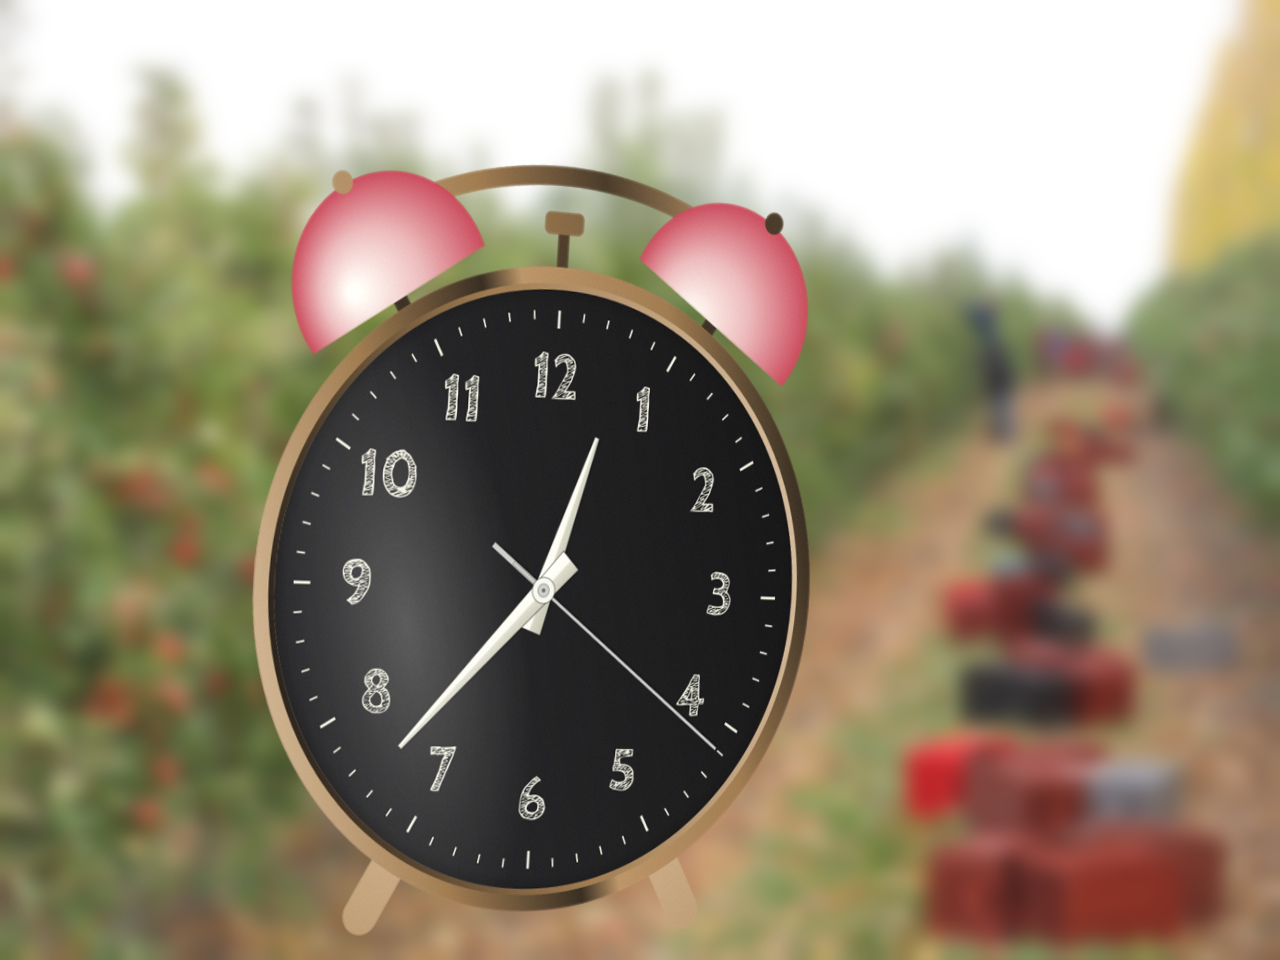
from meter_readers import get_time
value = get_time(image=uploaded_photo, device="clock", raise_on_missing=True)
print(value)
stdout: 12:37:21
